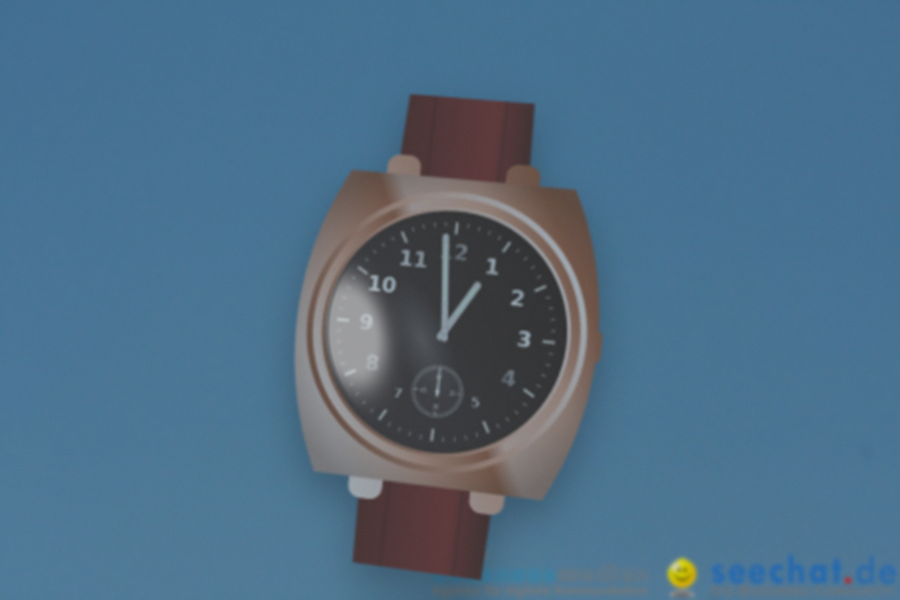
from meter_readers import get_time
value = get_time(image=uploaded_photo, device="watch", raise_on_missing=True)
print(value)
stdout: 12:59
